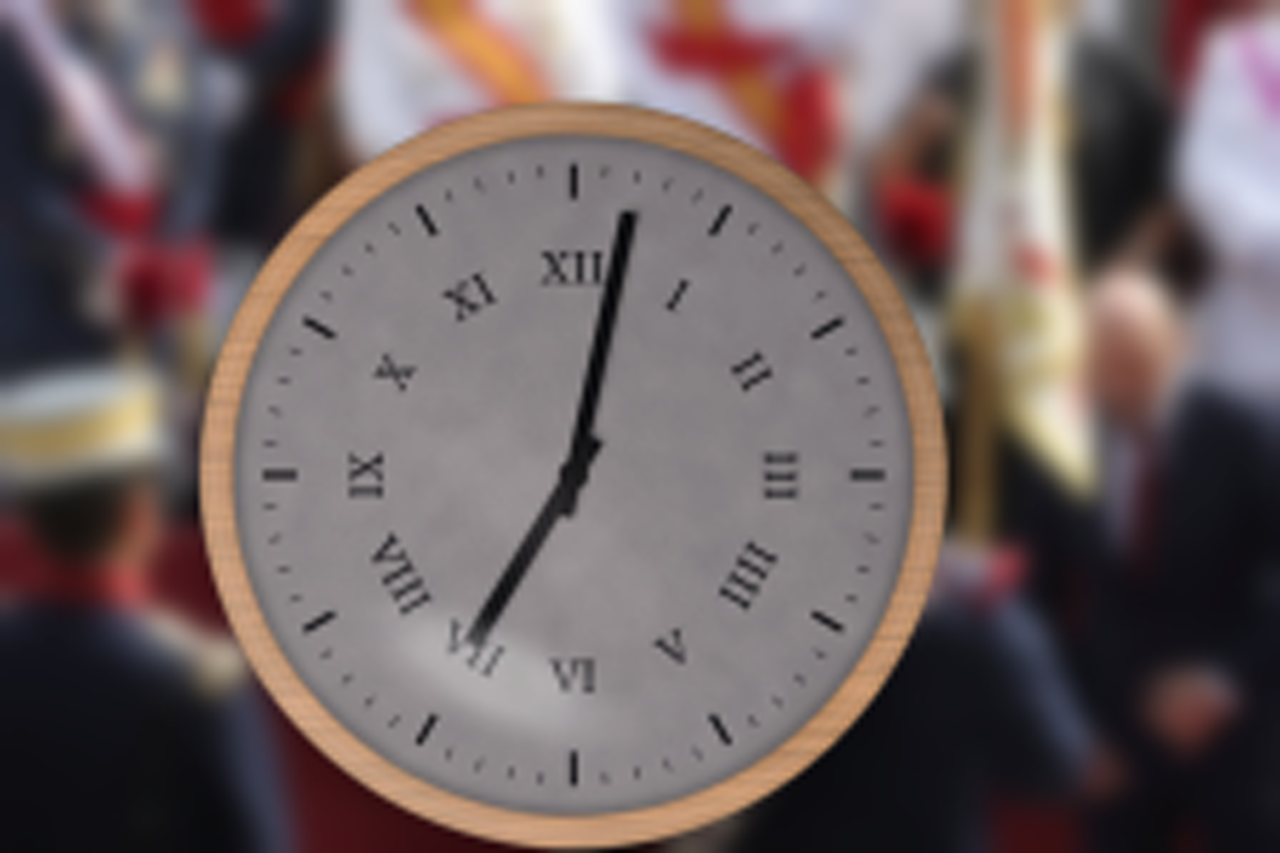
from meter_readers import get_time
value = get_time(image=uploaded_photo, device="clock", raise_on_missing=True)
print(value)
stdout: 7:02
